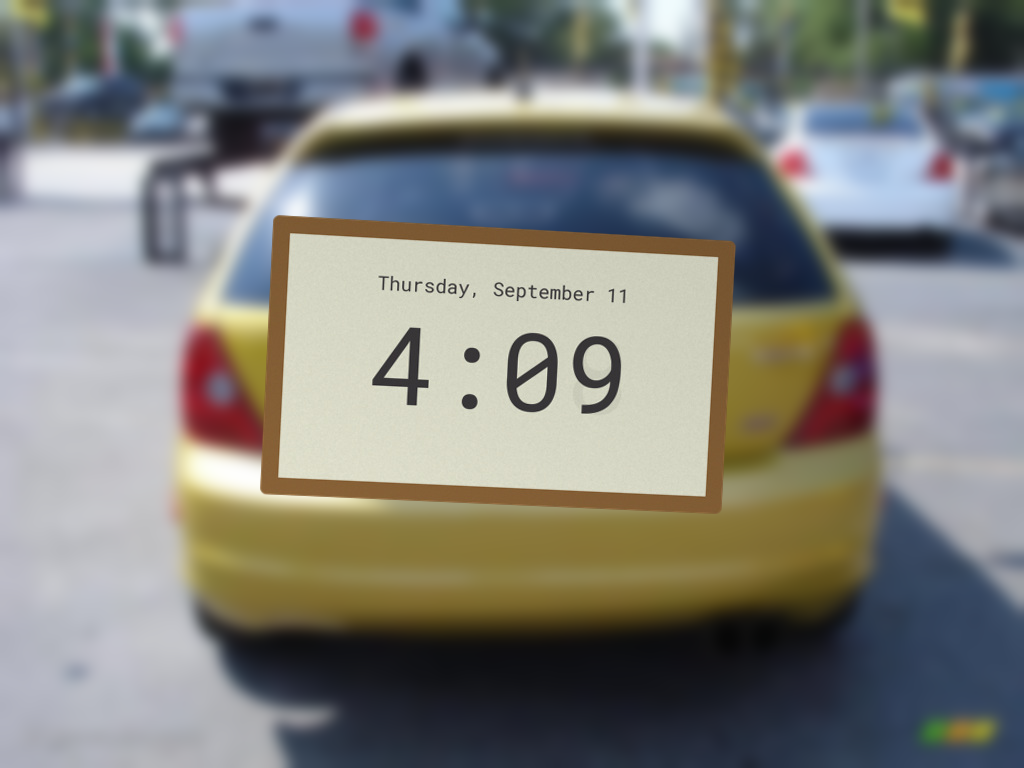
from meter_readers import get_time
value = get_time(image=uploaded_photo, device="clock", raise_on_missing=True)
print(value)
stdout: 4:09
